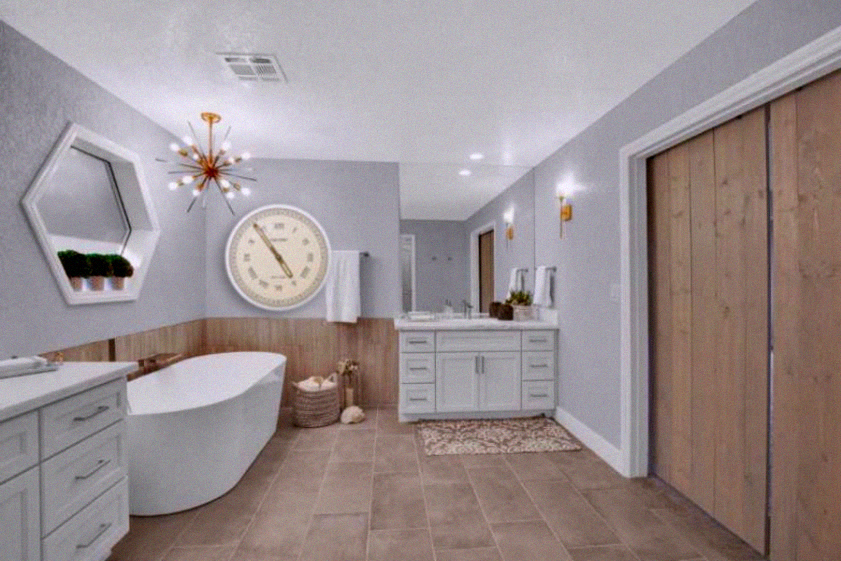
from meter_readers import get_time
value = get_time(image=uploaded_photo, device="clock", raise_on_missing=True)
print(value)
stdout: 4:54
